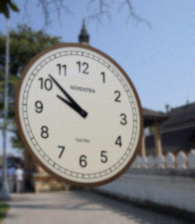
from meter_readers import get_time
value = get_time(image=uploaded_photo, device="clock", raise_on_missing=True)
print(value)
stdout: 9:52
